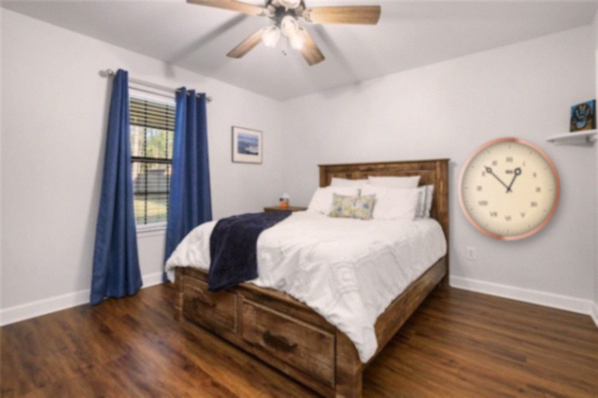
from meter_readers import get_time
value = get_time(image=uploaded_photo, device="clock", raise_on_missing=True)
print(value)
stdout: 12:52
